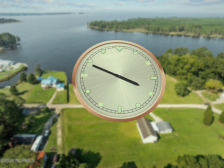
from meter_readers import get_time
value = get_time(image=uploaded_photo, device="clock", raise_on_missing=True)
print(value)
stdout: 3:49
